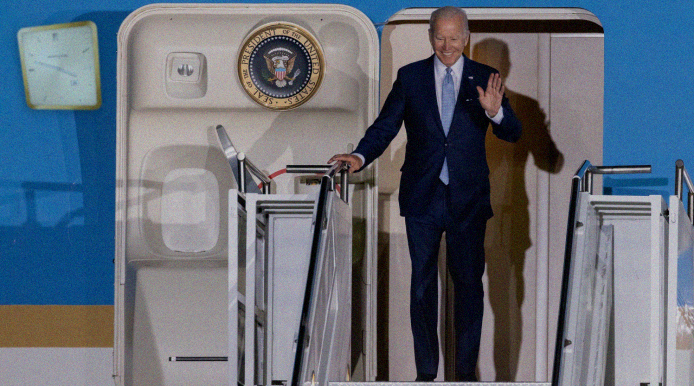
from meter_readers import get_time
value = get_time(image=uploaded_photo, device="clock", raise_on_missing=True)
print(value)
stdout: 3:48
